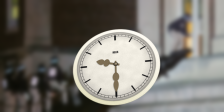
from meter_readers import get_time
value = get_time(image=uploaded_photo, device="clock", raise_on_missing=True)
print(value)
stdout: 9:30
